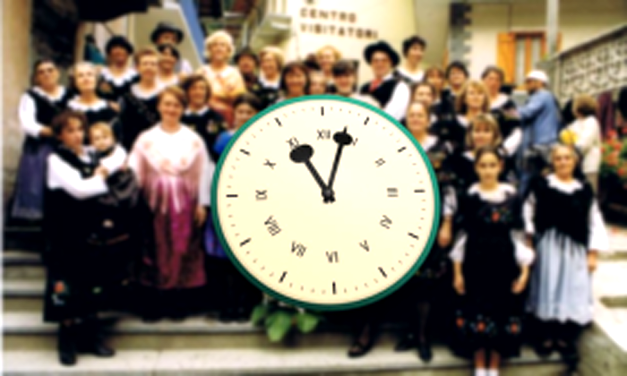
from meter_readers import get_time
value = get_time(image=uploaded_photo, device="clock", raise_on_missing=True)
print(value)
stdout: 11:03
